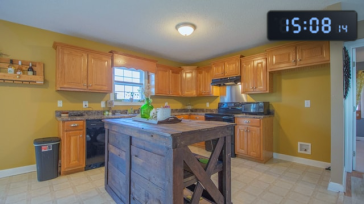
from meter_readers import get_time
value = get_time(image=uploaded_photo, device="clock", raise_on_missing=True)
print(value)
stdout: 15:08:14
